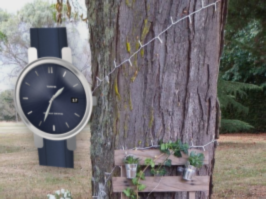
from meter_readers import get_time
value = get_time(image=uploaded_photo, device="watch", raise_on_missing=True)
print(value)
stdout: 1:34
